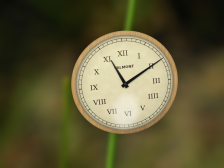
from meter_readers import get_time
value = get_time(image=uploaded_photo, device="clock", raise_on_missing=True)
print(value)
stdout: 11:10
